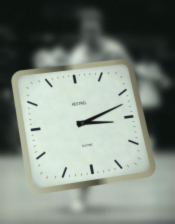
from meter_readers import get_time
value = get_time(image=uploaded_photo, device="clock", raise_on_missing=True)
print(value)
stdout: 3:12
